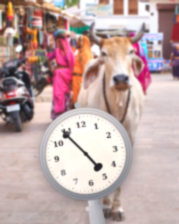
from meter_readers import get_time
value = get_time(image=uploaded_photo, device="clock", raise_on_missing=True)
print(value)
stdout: 4:54
